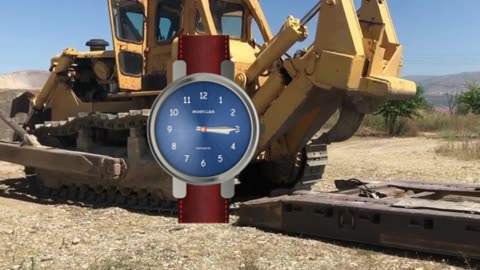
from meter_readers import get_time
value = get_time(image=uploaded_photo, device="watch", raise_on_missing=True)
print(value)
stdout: 3:15
